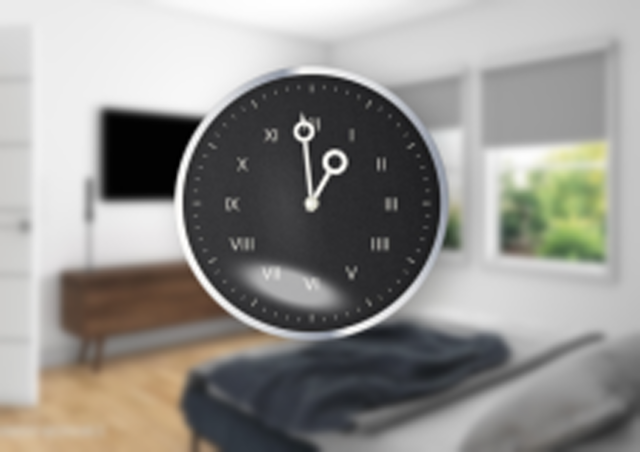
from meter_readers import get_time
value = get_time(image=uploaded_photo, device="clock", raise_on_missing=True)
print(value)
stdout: 12:59
